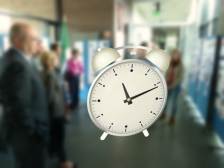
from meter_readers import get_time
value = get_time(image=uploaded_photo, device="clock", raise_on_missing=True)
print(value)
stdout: 11:11
